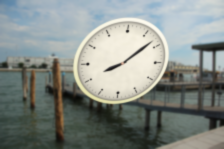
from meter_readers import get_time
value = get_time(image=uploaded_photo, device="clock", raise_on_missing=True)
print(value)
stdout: 8:08
